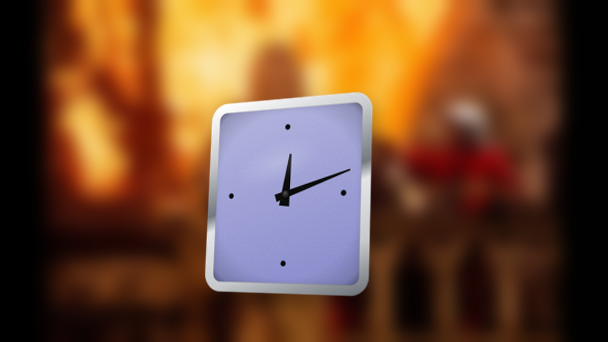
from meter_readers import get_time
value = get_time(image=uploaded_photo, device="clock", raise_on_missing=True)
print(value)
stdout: 12:12
